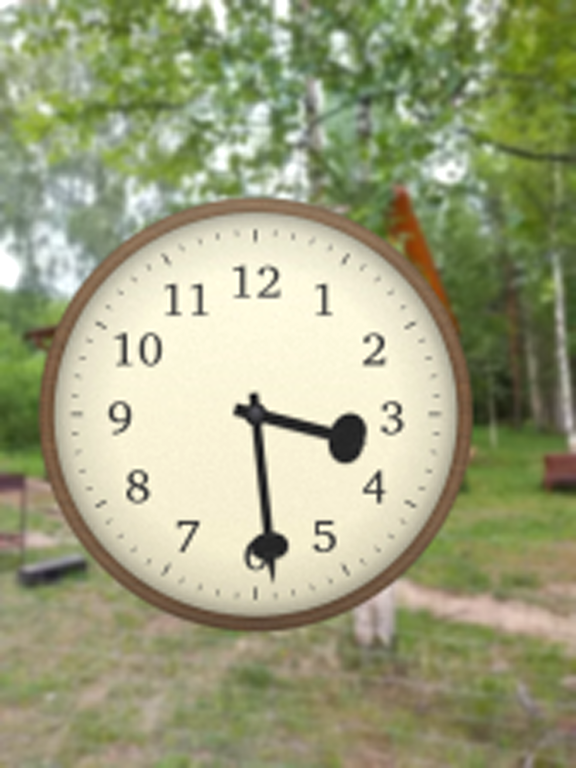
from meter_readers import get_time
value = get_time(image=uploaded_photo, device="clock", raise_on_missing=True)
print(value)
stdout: 3:29
